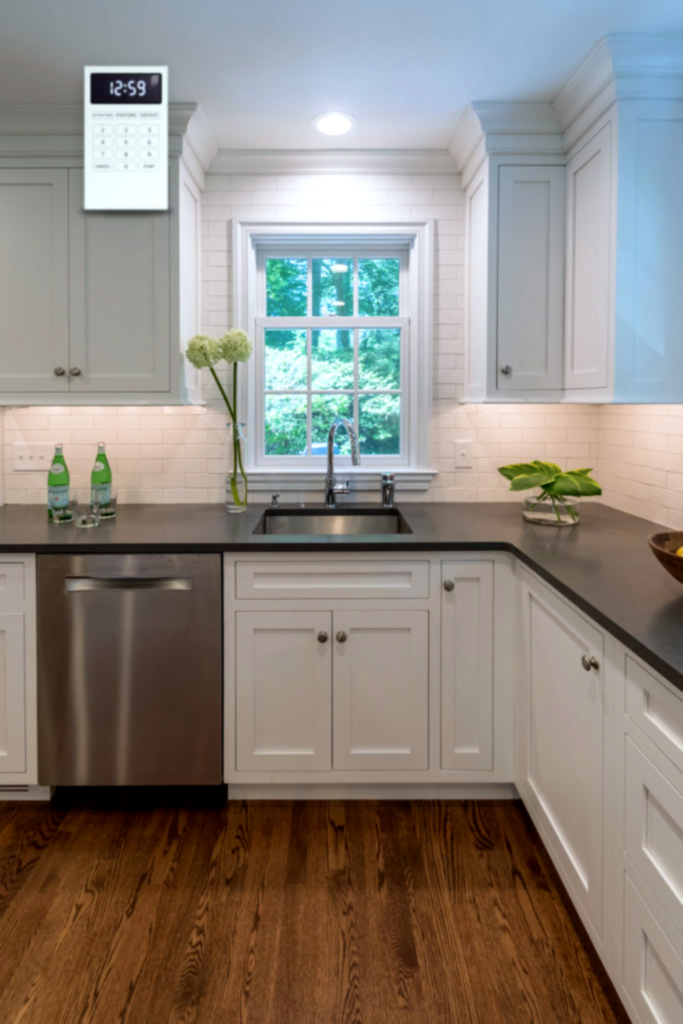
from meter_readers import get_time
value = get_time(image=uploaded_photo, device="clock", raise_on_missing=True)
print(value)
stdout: 12:59
